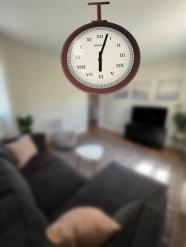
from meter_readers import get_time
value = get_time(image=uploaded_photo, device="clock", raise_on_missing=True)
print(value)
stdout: 6:03
